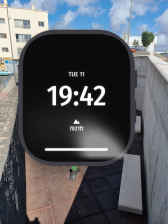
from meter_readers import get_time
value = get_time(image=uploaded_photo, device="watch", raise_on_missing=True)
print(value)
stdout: 19:42
